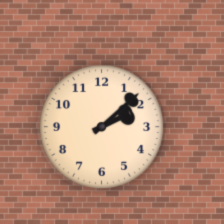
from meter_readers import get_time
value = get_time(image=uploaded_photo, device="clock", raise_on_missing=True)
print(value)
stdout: 2:08
